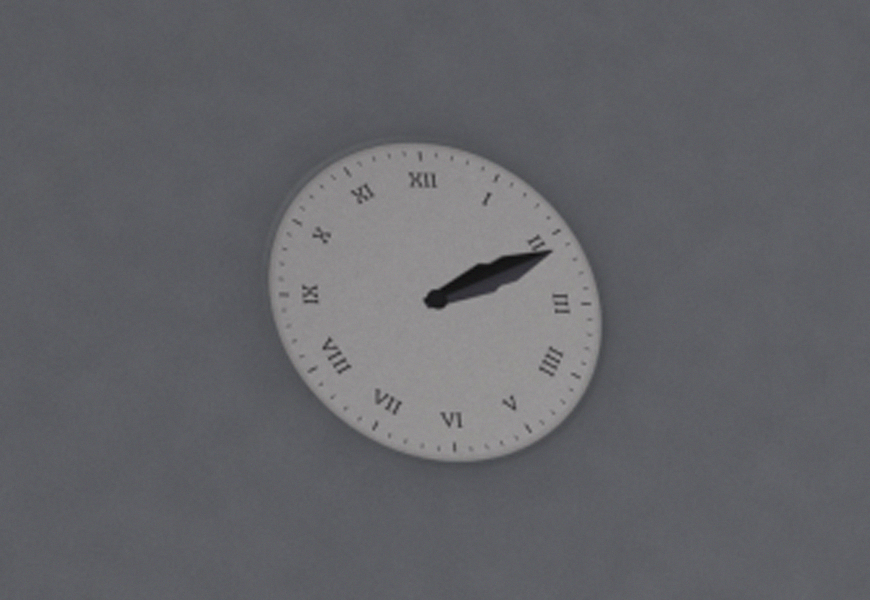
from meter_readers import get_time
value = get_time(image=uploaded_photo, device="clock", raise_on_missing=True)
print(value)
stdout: 2:11
